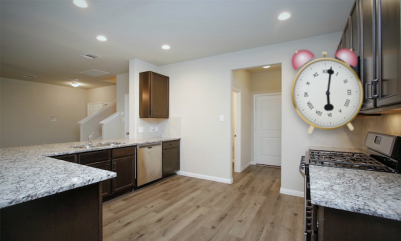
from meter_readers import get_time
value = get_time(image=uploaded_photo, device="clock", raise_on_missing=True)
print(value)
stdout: 6:02
